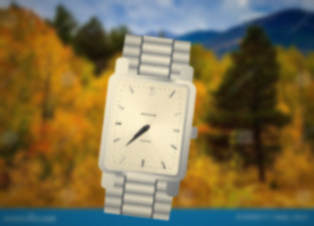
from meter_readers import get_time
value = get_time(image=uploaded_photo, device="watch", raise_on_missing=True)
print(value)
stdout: 7:37
